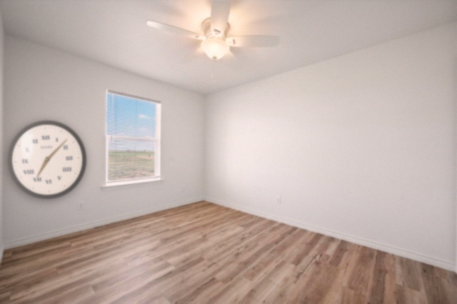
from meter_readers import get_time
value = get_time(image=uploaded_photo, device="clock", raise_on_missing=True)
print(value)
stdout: 7:08
